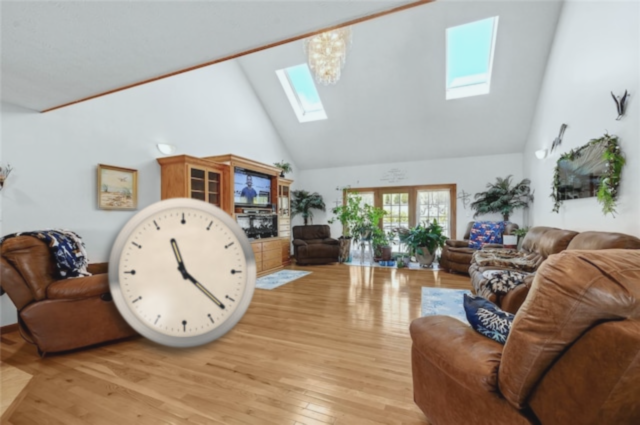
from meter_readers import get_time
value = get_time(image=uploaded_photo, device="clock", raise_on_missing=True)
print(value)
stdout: 11:22
